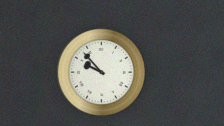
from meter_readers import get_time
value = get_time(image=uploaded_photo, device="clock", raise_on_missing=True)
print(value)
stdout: 9:53
